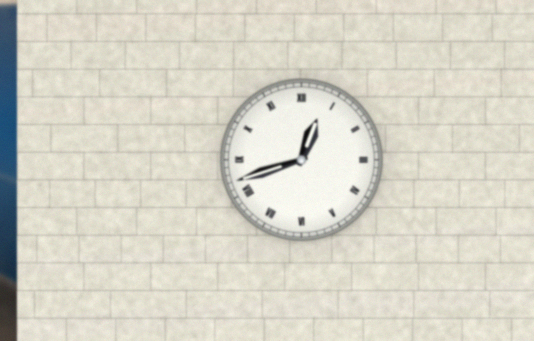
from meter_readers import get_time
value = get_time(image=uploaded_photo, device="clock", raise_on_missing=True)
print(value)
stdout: 12:42
